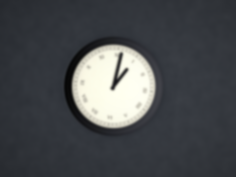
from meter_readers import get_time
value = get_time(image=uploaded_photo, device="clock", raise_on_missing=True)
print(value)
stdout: 1:01
